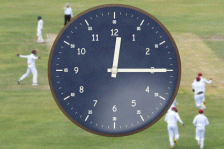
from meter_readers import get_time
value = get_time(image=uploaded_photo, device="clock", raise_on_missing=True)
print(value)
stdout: 12:15
